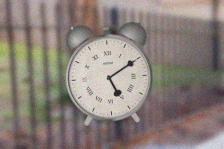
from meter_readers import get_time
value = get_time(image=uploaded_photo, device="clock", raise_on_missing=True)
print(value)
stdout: 5:10
